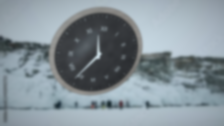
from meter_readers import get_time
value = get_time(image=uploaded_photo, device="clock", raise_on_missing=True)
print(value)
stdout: 11:36
